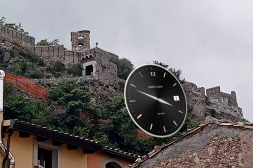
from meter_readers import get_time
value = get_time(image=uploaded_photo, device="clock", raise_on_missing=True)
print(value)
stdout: 3:49
